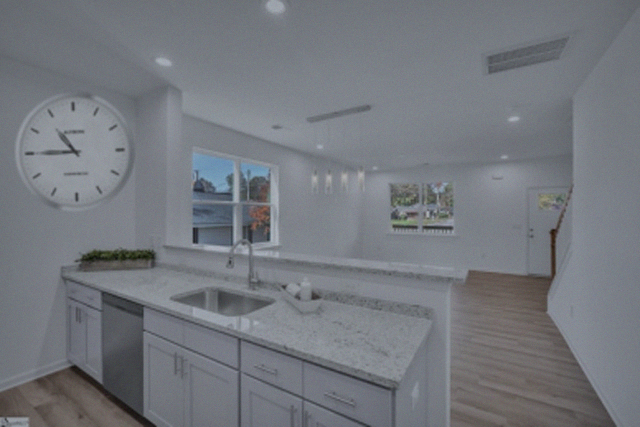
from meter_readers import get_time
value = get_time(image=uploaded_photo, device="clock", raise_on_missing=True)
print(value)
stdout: 10:45
